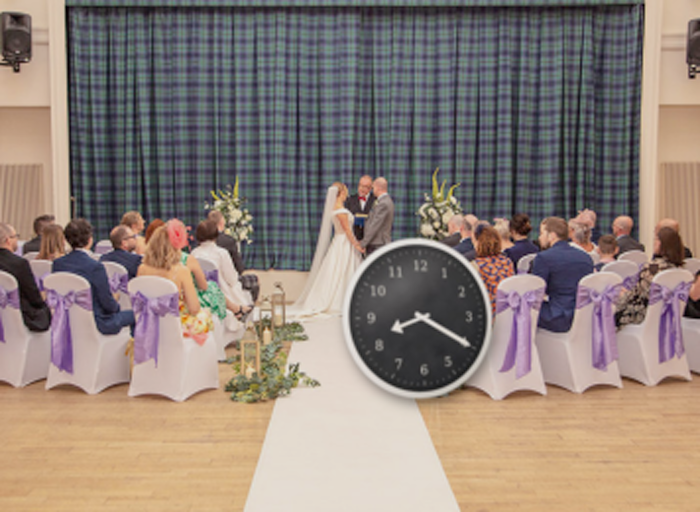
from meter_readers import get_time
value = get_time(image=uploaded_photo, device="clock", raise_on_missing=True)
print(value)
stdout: 8:20
